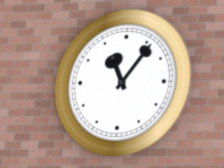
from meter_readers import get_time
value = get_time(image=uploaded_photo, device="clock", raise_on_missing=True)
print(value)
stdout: 11:06
